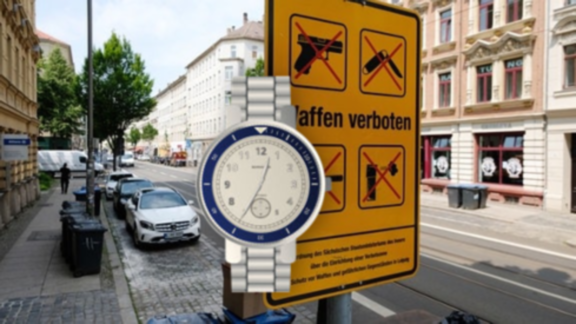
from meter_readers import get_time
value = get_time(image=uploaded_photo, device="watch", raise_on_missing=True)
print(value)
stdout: 12:35
